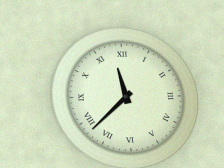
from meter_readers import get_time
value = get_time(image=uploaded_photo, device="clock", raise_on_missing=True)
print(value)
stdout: 11:38
